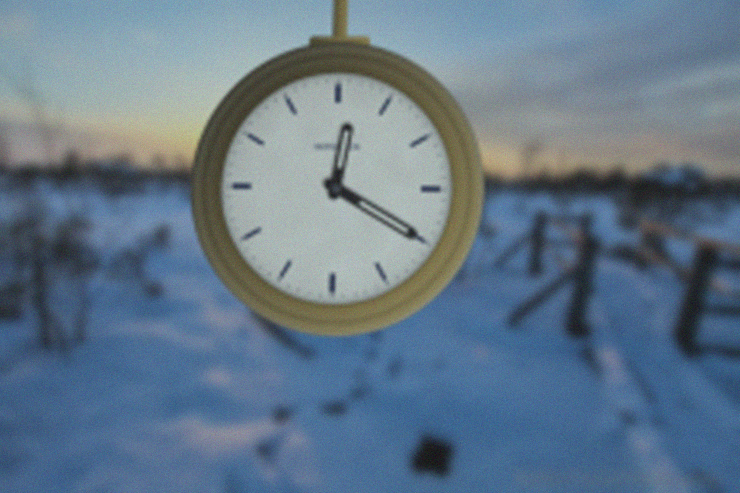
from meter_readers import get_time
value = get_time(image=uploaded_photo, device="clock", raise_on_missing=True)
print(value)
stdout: 12:20
